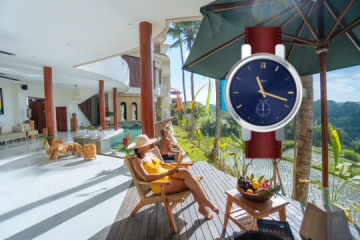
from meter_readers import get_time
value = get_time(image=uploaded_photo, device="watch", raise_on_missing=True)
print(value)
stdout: 11:18
